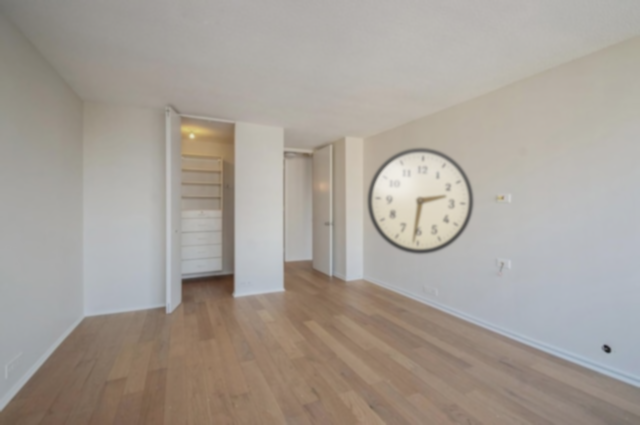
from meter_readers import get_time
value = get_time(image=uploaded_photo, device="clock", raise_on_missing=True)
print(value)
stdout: 2:31
